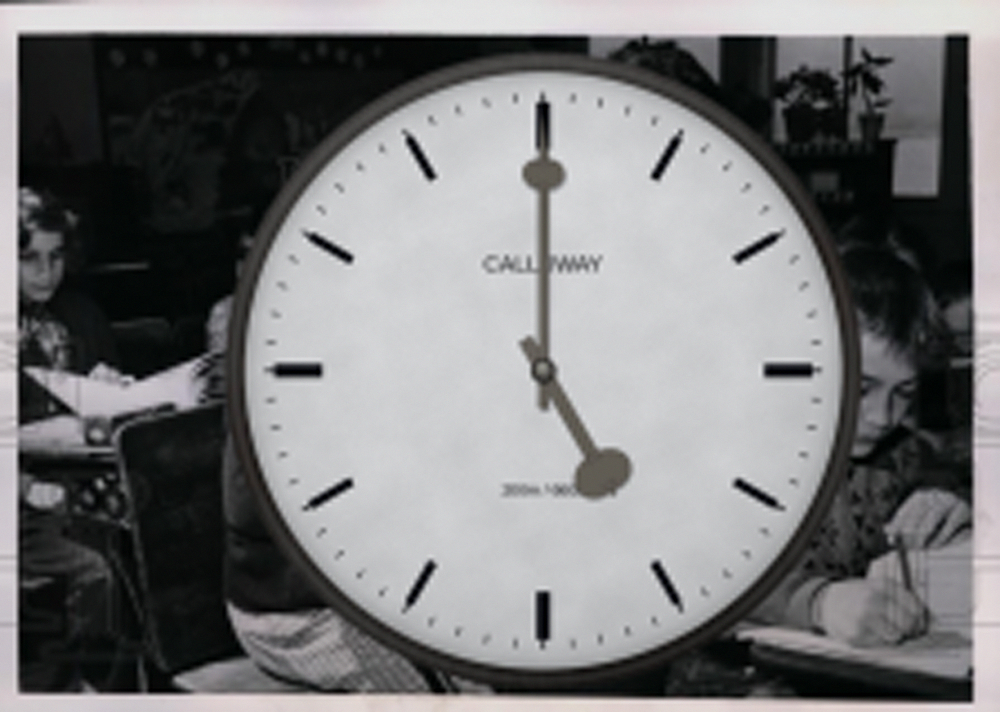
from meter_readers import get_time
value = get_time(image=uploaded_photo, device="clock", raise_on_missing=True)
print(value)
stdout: 5:00
